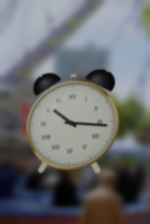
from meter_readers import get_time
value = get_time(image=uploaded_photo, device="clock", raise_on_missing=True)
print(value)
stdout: 10:16
